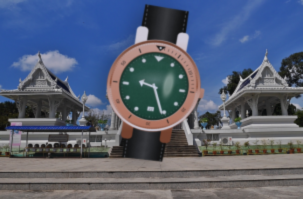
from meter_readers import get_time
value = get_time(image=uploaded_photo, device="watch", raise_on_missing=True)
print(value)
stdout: 9:26
